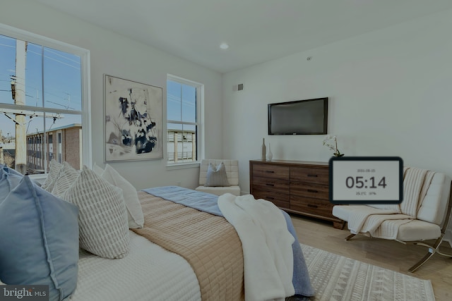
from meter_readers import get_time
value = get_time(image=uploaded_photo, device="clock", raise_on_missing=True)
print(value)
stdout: 5:14
